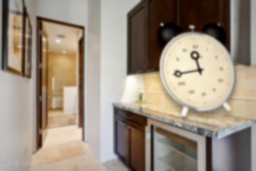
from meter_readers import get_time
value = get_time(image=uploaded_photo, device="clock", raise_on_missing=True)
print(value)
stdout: 11:44
